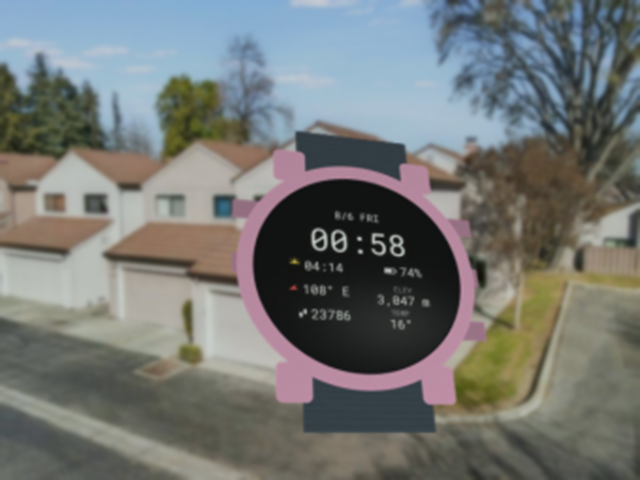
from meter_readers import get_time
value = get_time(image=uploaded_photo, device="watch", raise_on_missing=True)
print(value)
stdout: 0:58
